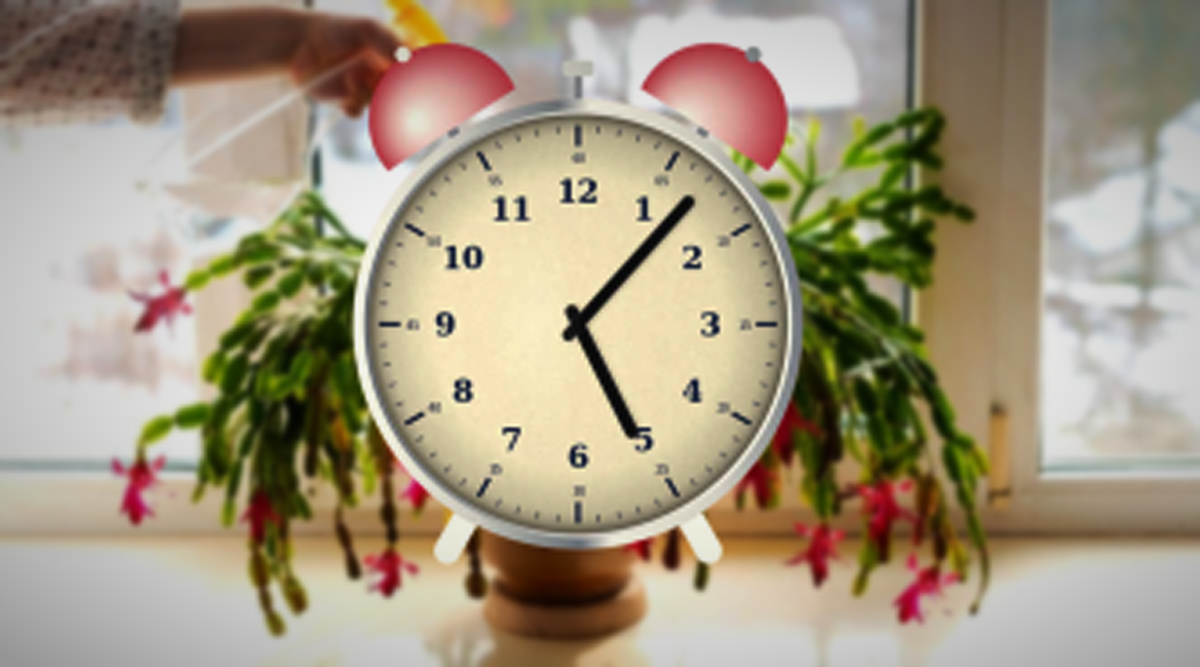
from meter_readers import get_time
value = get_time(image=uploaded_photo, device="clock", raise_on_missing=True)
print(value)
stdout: 5:07
